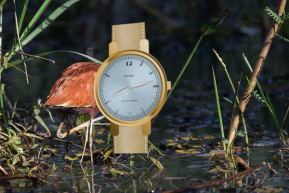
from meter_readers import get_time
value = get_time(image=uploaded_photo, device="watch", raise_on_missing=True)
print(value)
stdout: 8:13
